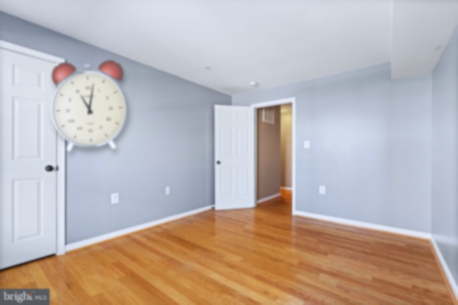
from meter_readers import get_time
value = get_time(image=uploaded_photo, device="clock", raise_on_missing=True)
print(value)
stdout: 11:02
